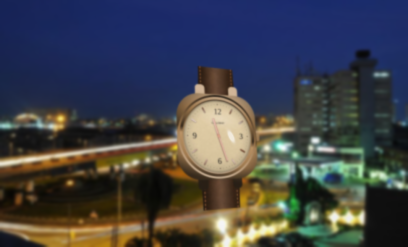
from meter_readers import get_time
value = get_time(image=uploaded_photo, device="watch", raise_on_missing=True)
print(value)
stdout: 11:27
